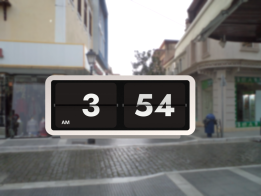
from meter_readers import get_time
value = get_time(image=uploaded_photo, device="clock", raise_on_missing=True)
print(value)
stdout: 3:54
